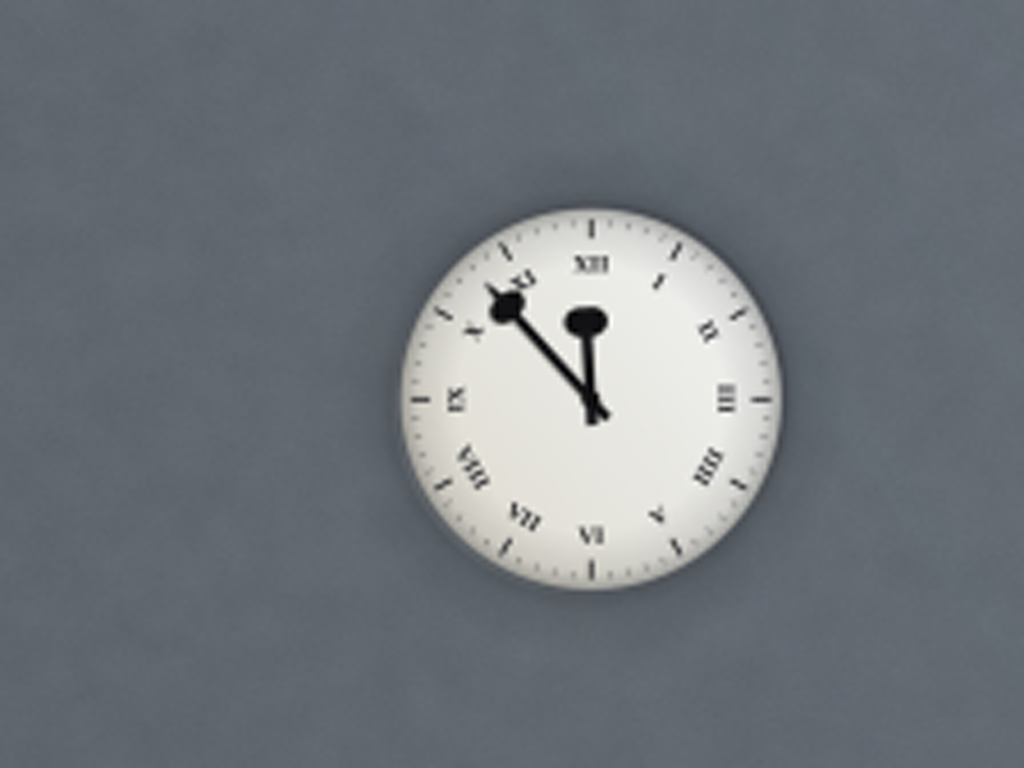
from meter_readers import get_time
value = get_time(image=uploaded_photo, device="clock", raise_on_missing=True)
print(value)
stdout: 11:53
